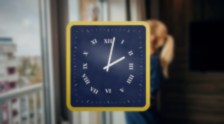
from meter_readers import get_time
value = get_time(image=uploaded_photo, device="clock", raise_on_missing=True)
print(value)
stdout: 2:02
